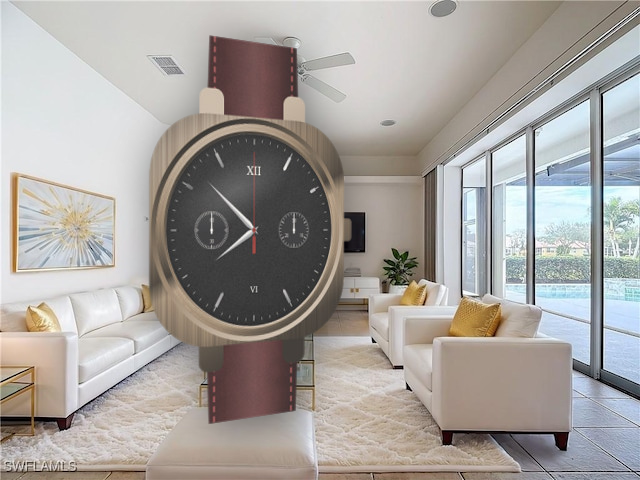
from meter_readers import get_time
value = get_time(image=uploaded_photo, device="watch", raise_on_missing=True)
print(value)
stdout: 7:52
